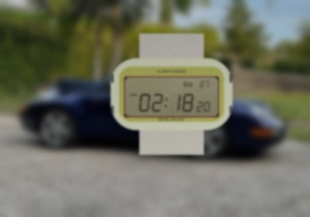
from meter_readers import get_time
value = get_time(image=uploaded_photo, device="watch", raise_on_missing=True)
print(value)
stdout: 2:18
